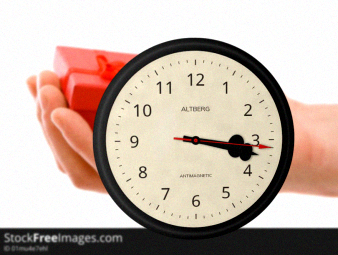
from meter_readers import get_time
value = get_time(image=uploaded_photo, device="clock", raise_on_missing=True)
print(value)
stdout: 3:17:16
